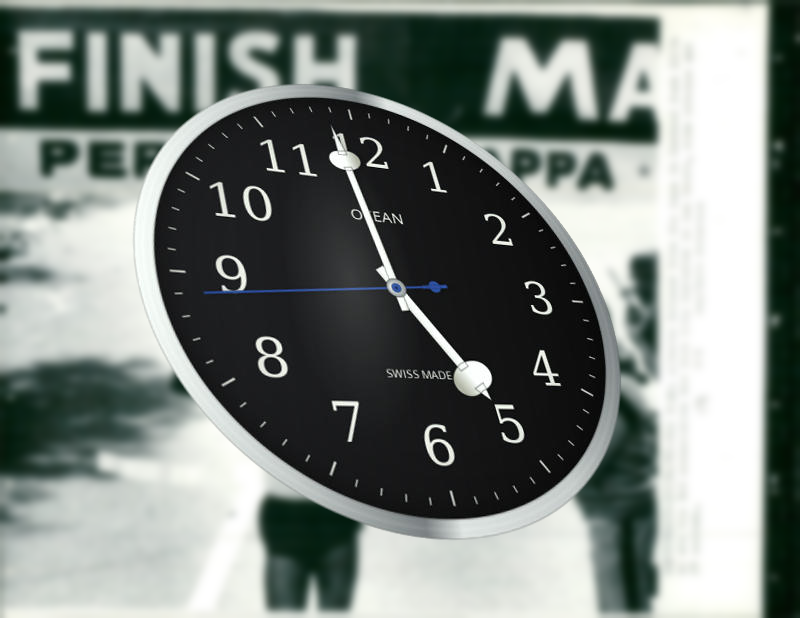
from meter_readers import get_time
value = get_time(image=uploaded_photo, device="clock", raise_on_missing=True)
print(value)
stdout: 4:58:44
